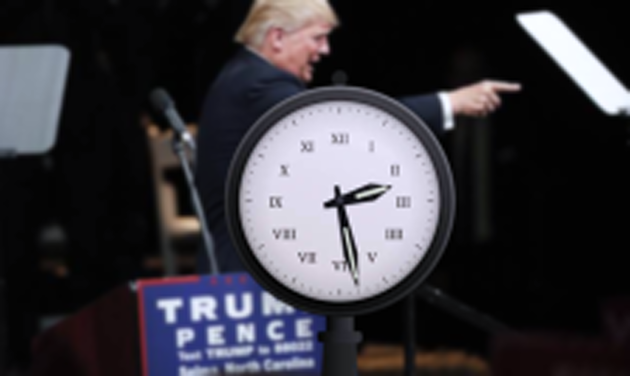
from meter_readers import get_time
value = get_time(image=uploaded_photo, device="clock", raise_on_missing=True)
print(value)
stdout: 2:28
